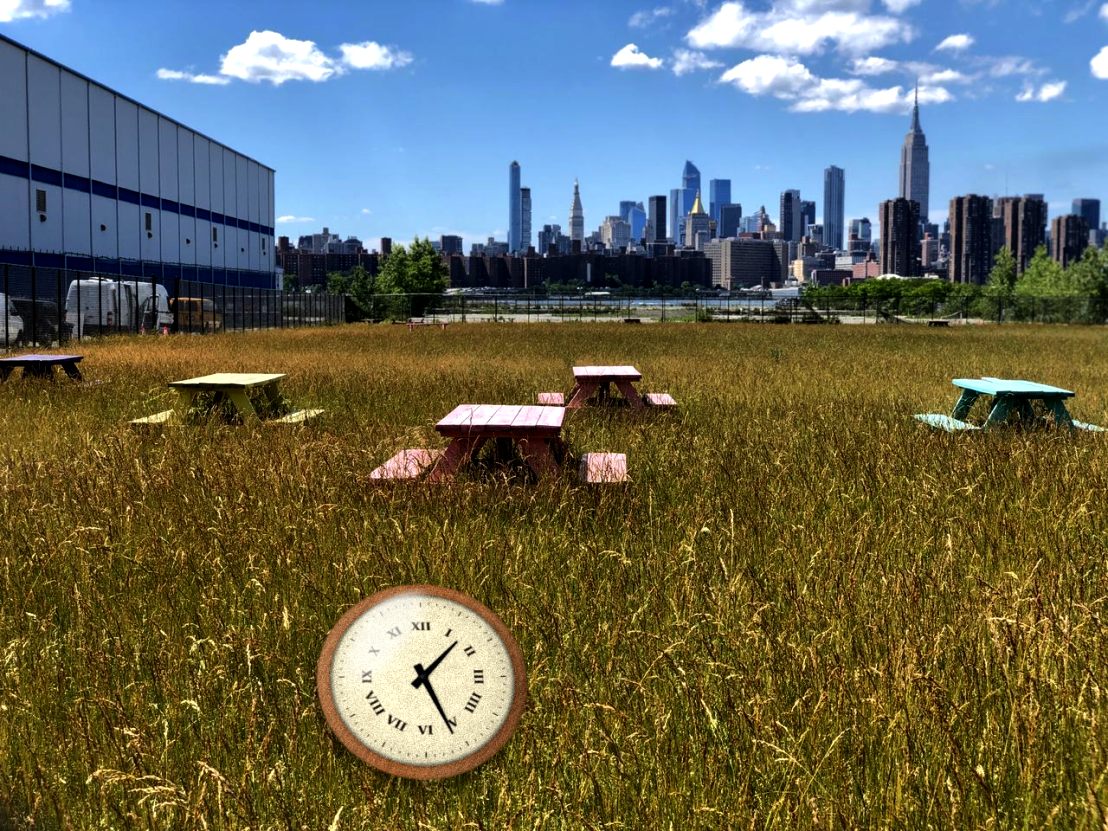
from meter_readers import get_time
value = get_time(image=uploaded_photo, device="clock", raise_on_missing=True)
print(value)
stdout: 1:26
